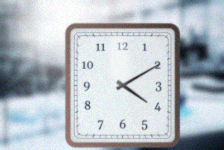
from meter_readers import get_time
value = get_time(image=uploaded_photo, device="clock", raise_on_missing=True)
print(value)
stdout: 4:10
